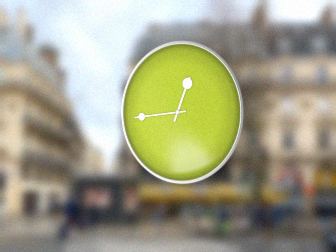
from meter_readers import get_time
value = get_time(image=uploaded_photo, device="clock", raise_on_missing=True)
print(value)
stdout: 12:44
